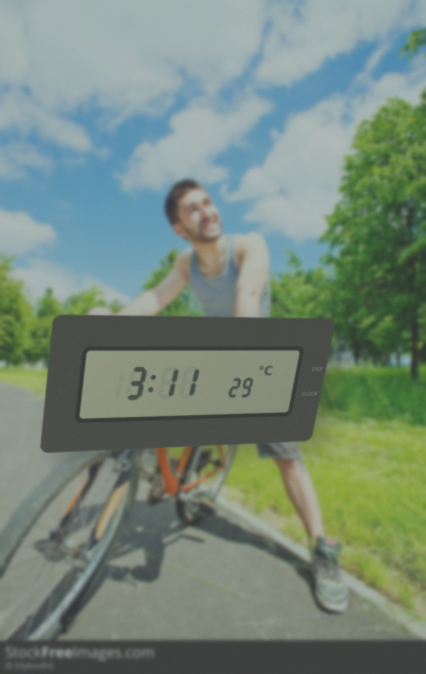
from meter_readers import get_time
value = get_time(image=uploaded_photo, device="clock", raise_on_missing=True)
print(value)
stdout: 3:11
